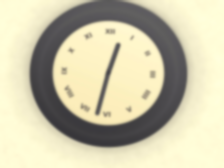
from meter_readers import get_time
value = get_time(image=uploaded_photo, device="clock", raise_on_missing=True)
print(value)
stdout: 12:32
